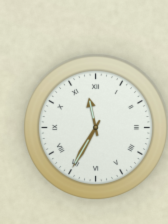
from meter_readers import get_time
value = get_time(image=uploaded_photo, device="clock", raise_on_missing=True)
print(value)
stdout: 11:35
